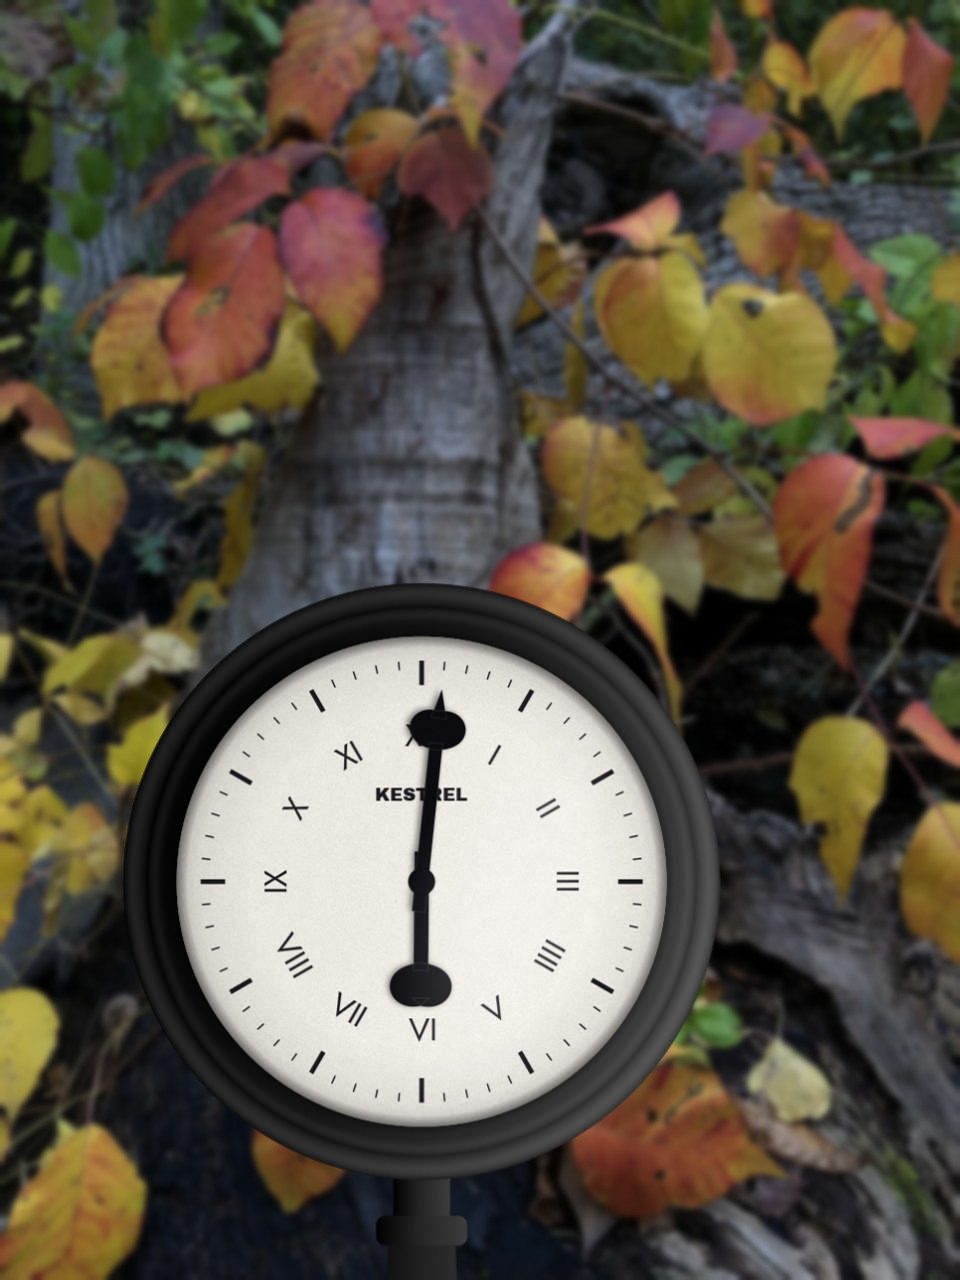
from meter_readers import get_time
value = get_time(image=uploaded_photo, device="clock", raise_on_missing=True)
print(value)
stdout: 6:01
